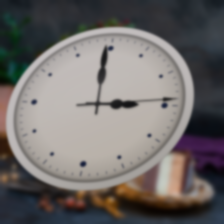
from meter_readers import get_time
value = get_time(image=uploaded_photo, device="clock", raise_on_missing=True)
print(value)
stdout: 2:59:14
